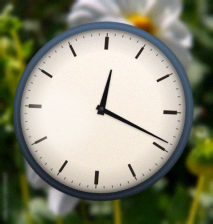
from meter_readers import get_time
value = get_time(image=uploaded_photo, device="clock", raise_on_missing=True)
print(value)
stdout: 12:19
